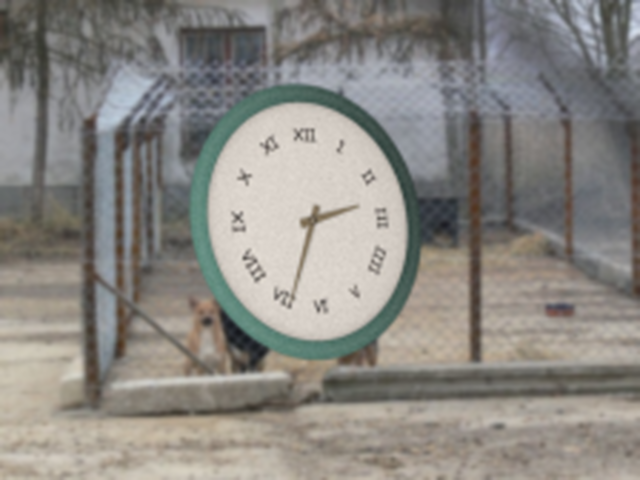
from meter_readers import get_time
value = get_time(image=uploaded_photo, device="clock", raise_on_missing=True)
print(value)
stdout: 2:34
